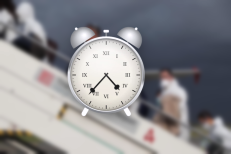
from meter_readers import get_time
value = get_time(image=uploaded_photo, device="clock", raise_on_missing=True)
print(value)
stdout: 4:37
